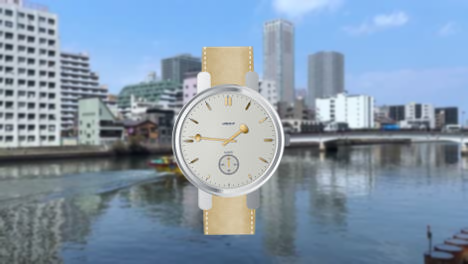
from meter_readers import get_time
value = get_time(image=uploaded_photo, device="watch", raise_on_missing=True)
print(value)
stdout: 1:46
